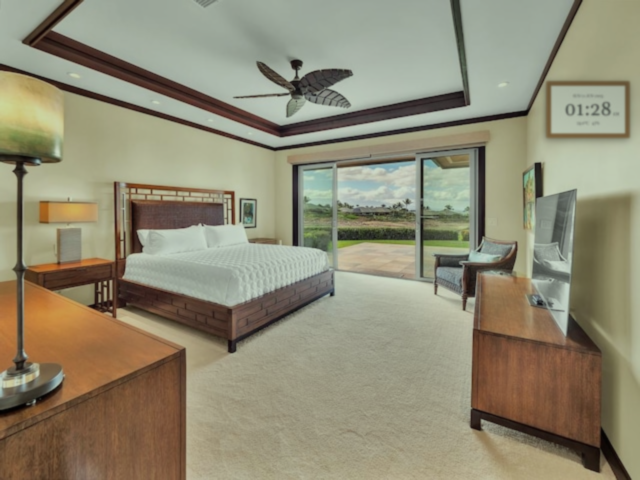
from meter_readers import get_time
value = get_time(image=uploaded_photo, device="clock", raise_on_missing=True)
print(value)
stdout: 1:28
